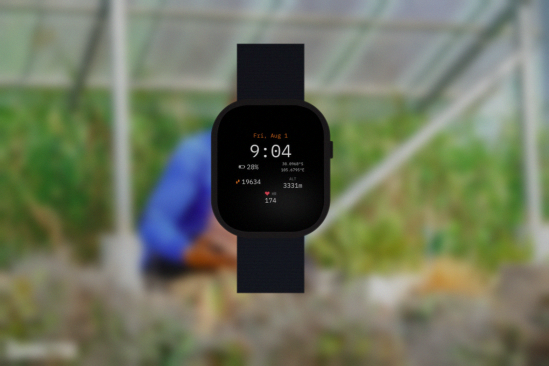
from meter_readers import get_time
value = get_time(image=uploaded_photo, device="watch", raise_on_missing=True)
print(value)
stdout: 9:04
